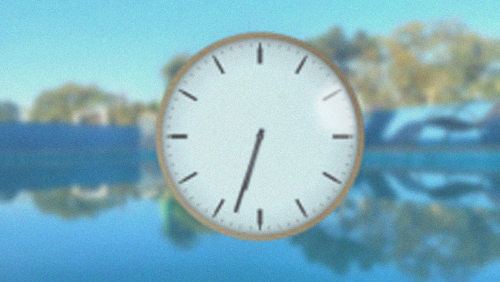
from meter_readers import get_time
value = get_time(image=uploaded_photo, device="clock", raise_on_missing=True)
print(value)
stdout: 6:33
